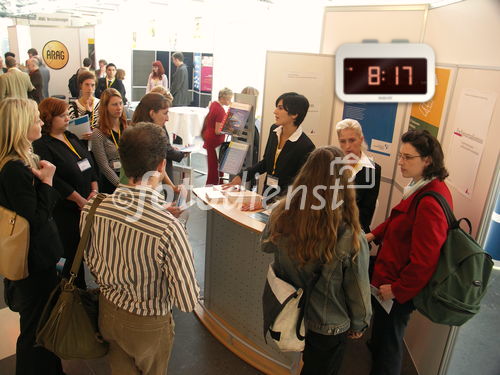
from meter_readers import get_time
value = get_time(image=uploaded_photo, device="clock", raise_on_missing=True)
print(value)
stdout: 8:17
